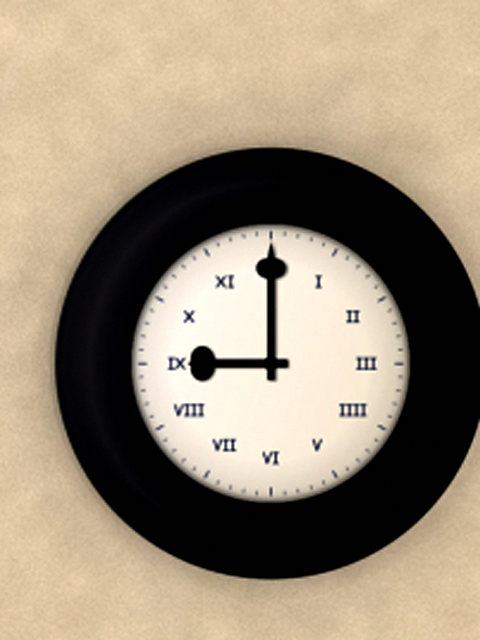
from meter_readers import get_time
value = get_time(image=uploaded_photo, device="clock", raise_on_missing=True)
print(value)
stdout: 9:00
